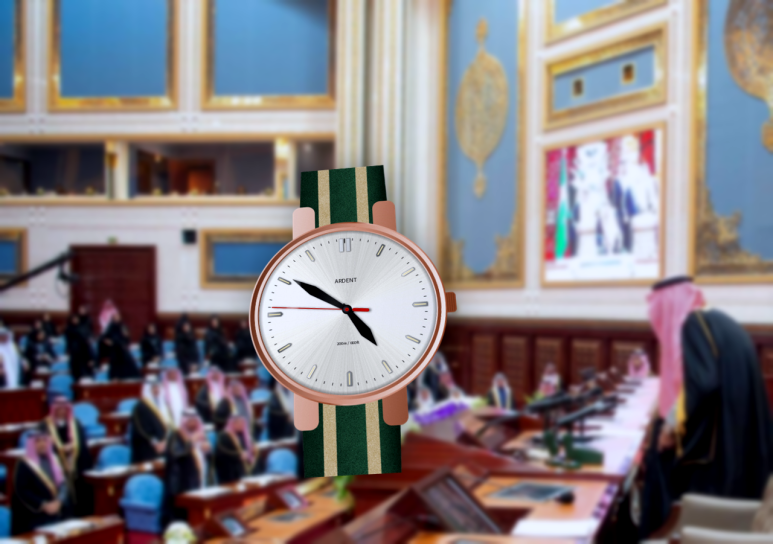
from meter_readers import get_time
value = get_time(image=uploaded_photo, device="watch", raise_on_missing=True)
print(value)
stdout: 4:50:46
